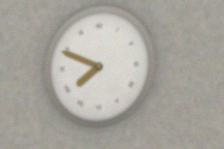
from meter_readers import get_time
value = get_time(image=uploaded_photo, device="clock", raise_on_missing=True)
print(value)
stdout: 7:49
